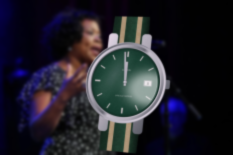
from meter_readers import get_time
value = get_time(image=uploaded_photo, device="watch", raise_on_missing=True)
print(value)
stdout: 11:59
